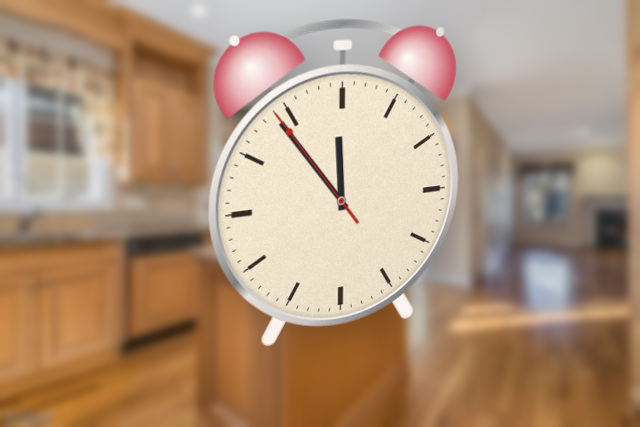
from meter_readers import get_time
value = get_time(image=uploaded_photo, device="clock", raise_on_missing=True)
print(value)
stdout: 11:53:54
